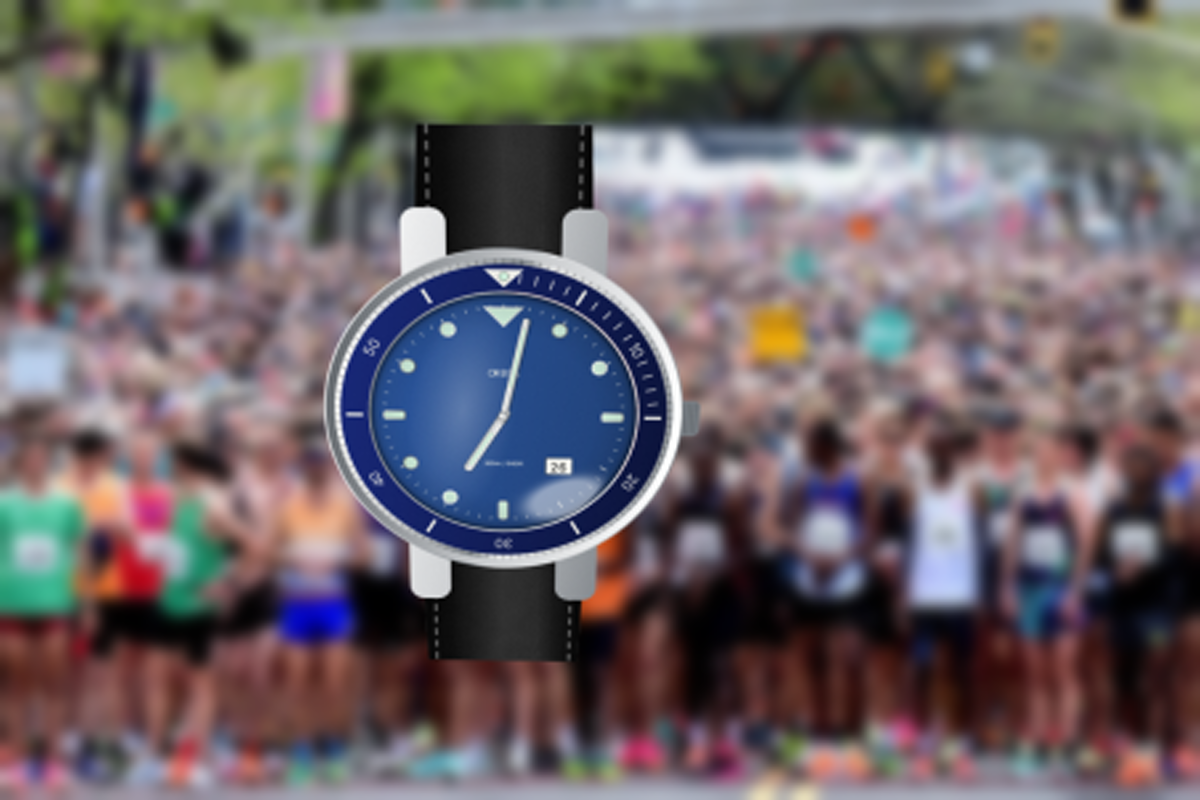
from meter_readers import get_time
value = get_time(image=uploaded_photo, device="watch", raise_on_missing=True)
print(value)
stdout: 7:02
